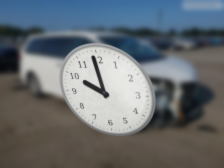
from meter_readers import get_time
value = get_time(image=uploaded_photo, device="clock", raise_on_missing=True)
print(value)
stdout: 9:59
